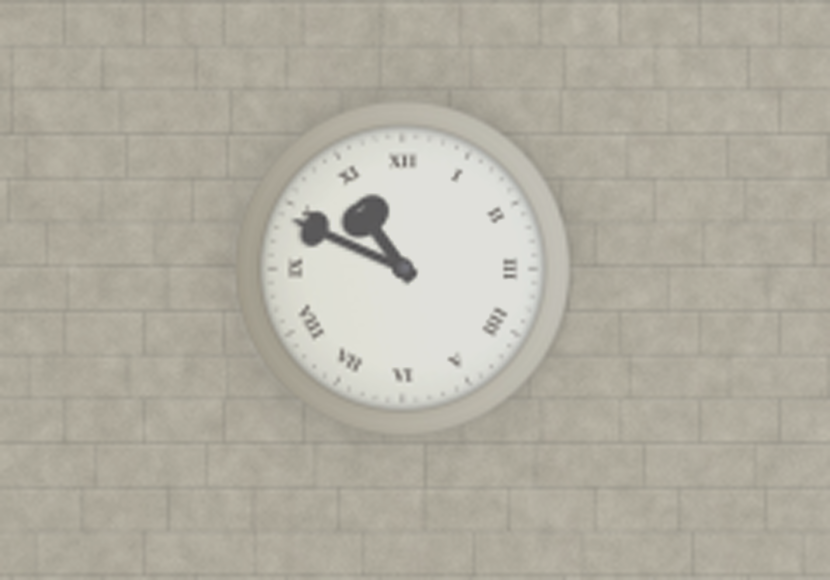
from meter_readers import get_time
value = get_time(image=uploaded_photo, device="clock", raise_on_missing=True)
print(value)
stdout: 10:49
